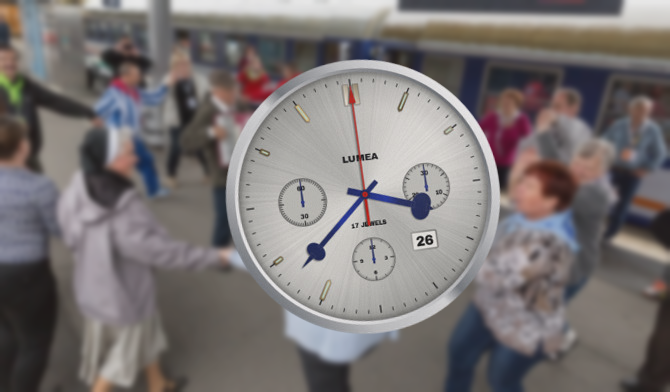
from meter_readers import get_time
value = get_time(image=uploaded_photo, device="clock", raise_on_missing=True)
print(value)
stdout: 3:38
